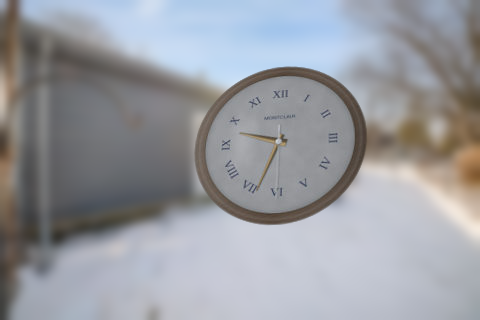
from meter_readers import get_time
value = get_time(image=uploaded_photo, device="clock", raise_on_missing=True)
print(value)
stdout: 9:33:30
